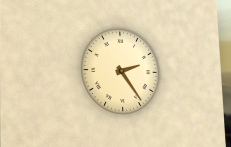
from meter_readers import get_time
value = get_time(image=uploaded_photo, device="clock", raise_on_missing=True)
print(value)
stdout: 2:24
